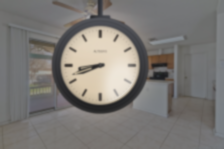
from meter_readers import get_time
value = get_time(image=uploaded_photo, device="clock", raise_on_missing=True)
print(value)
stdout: 8:42
